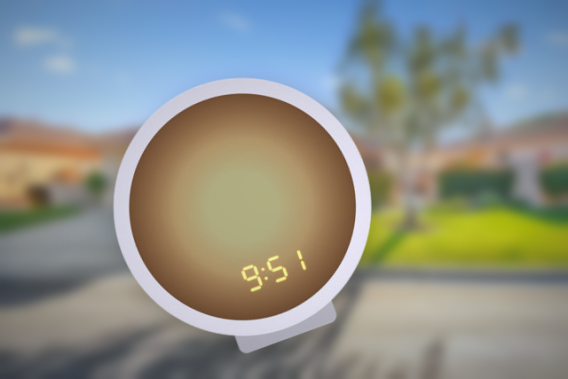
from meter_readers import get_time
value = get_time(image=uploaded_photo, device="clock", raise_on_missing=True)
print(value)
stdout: 9:51
